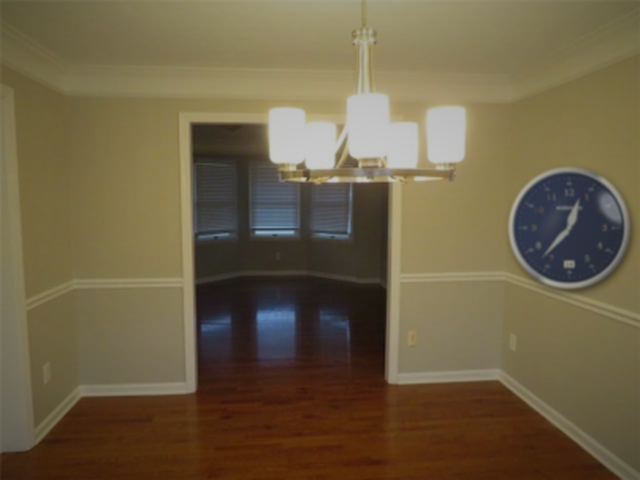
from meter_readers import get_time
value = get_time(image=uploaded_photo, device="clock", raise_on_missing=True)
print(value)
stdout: 12:37
